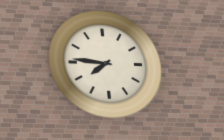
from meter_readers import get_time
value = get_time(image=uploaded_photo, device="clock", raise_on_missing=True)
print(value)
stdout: 7:46
